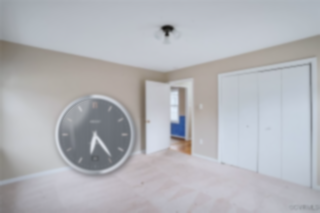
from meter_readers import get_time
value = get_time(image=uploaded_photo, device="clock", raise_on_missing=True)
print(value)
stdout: 6:24
